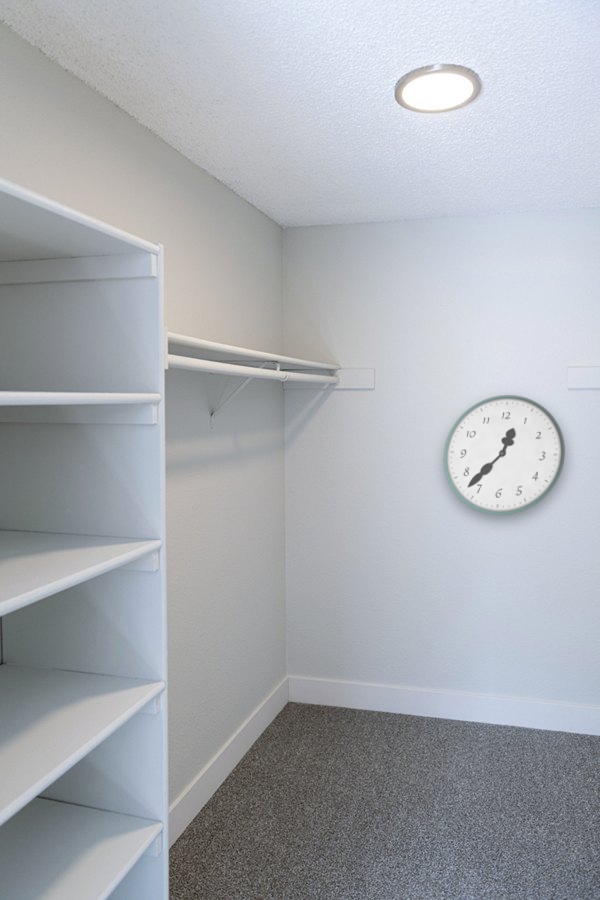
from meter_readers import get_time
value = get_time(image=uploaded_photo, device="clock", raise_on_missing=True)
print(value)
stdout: 12:37
